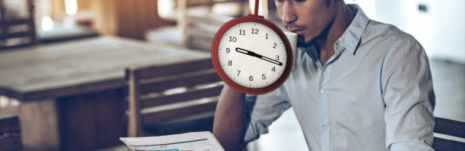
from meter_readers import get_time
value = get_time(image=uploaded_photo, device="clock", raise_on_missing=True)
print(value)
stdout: 9:17
